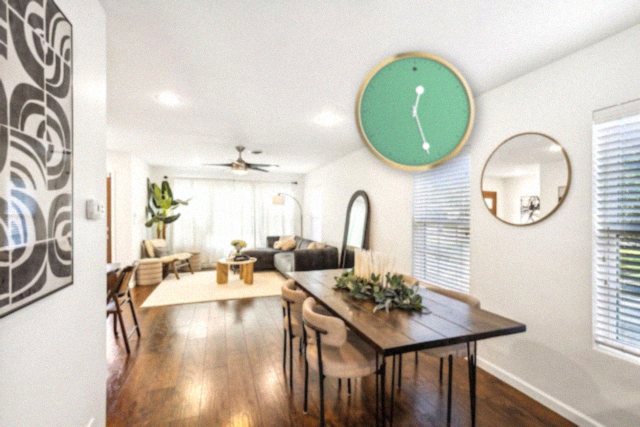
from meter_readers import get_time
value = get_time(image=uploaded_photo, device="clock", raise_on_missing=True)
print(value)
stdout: 12:27
